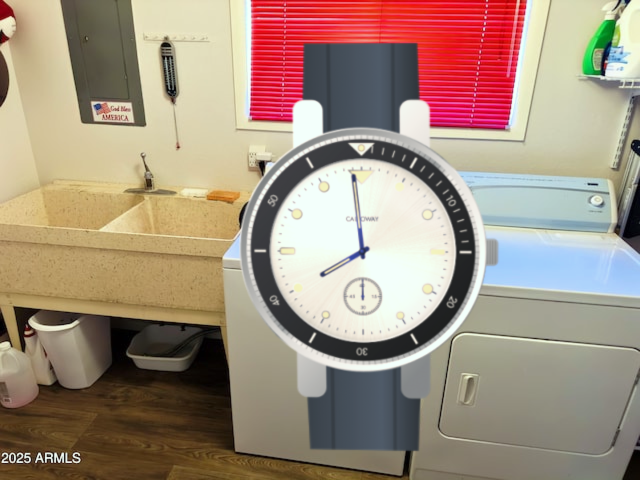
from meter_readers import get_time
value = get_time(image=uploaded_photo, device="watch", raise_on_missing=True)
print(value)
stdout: 7:59
